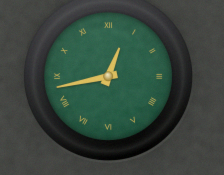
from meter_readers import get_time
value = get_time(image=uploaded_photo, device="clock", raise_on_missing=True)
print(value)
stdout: 12:43
